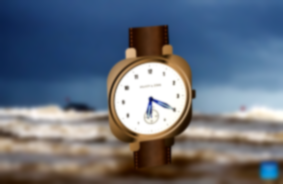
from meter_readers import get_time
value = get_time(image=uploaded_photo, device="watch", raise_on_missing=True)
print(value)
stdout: 6:20
